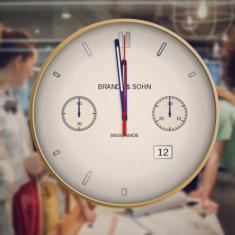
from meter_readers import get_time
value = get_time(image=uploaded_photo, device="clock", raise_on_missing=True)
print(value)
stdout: 11:59
